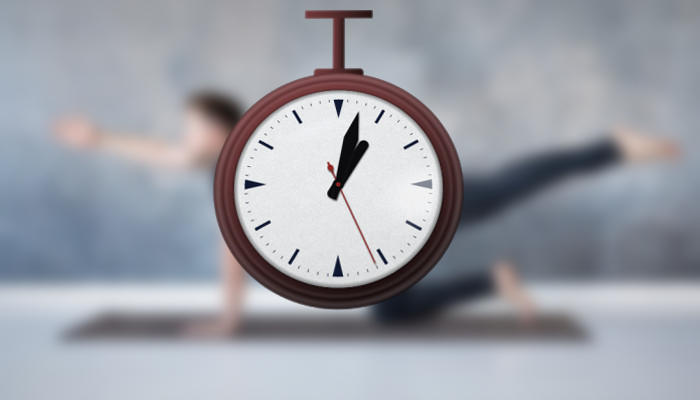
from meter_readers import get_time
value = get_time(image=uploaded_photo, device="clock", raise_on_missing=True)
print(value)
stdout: 1:02:26
